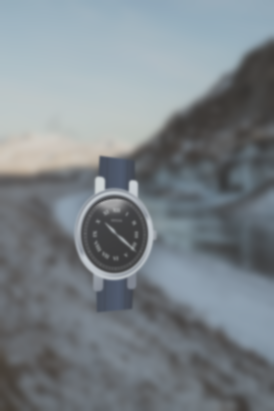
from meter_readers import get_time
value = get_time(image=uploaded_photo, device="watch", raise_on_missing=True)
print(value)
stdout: 10:21
